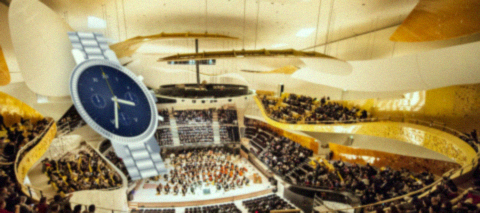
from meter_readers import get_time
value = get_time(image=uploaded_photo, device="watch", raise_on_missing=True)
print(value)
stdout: 3:34
